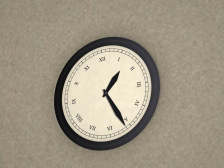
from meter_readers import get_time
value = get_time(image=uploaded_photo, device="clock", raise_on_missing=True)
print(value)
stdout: 1:26
